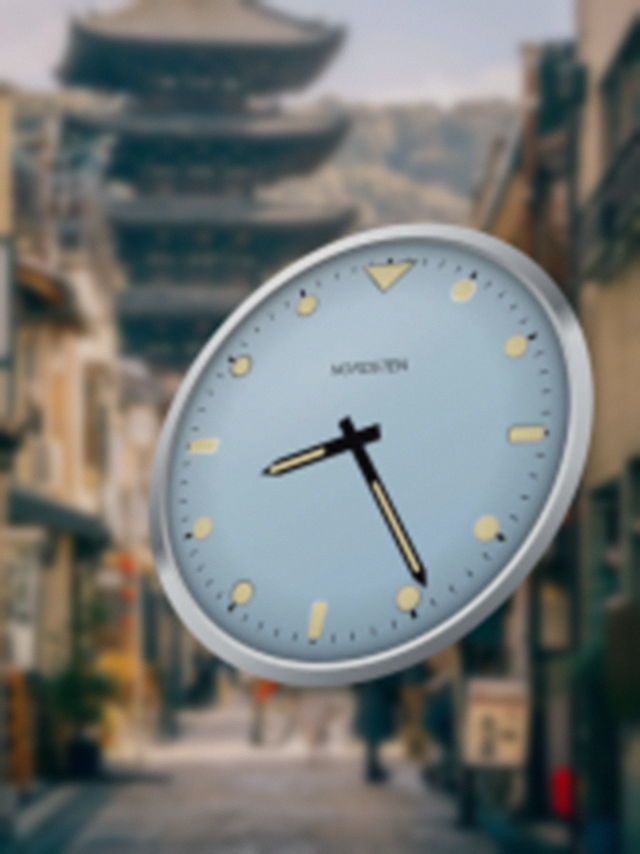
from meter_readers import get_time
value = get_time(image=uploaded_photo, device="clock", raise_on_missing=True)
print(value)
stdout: 8:24
